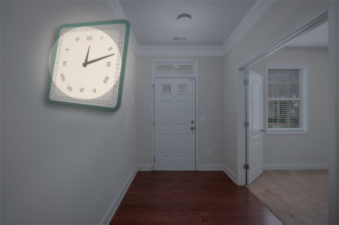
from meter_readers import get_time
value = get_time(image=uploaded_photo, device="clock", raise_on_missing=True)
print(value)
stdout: 12:12
